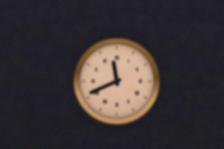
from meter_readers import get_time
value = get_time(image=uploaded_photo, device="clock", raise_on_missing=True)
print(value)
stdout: 11:41
